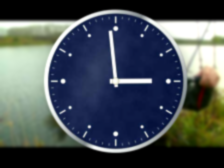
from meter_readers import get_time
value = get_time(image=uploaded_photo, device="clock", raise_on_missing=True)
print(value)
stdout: 2:59
